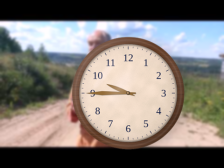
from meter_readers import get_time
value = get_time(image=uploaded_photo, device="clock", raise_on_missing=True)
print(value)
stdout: 9:45
